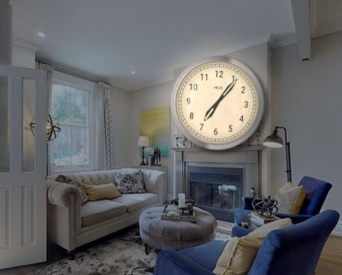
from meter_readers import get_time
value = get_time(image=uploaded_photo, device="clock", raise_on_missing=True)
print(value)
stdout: 7:06
